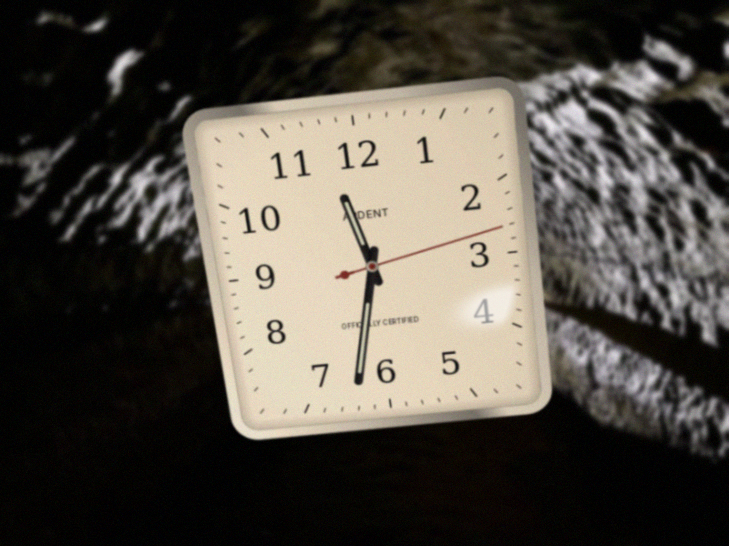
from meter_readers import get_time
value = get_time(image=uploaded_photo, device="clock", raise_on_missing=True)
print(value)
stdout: 11:32:13
